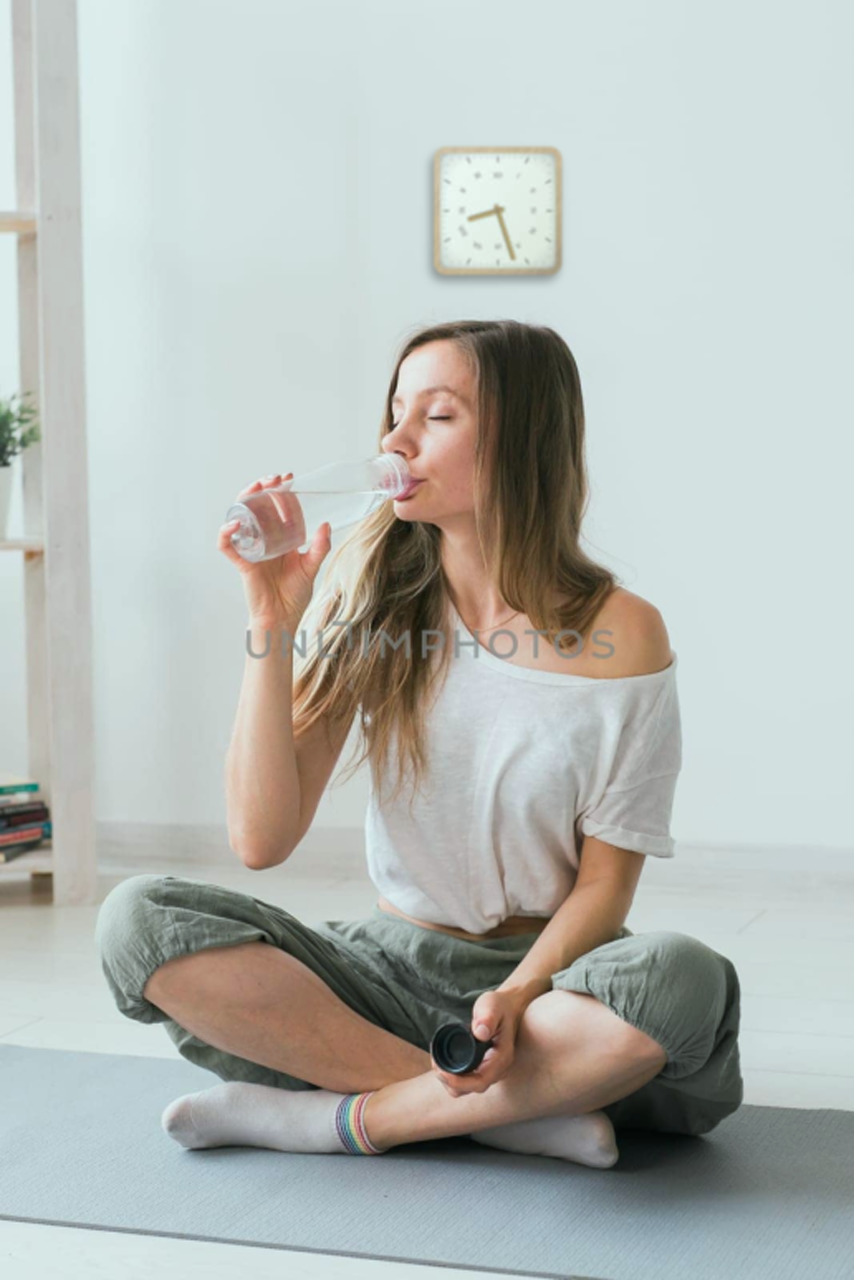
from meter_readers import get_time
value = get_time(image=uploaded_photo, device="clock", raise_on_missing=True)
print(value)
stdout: 8:27
